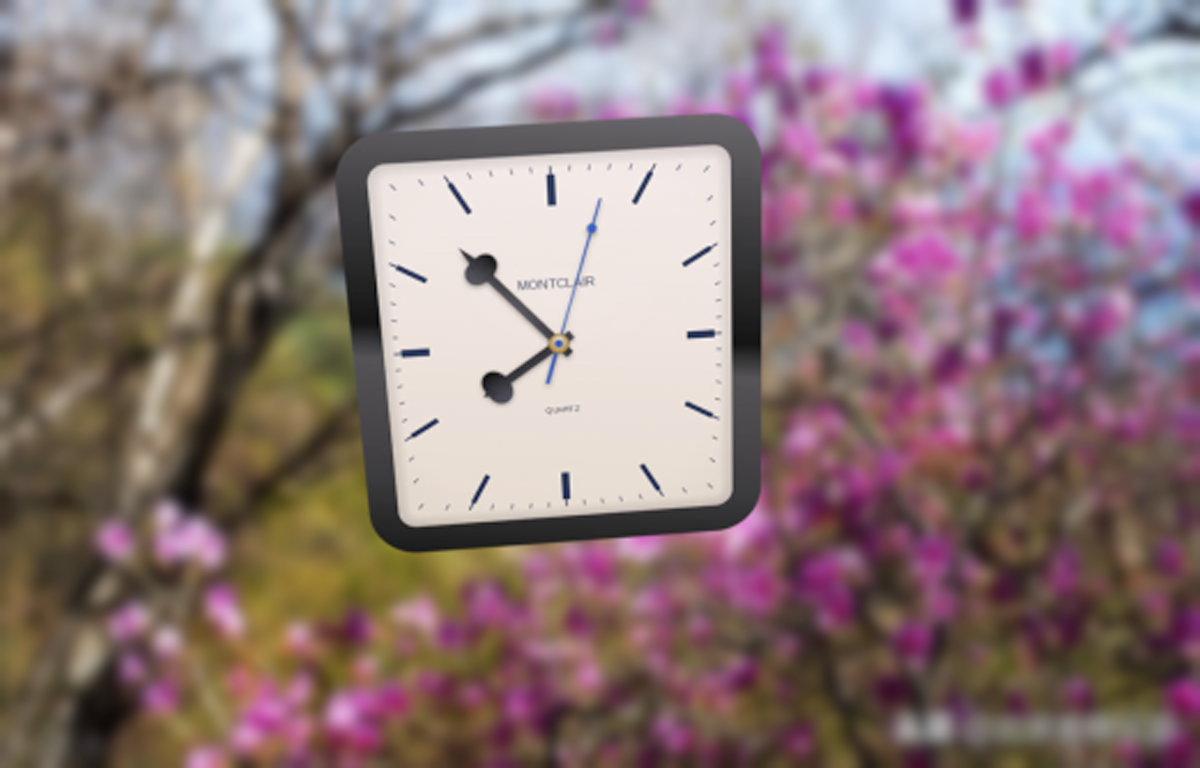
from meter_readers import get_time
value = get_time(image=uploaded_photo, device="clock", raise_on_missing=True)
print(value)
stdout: 7:53:03
